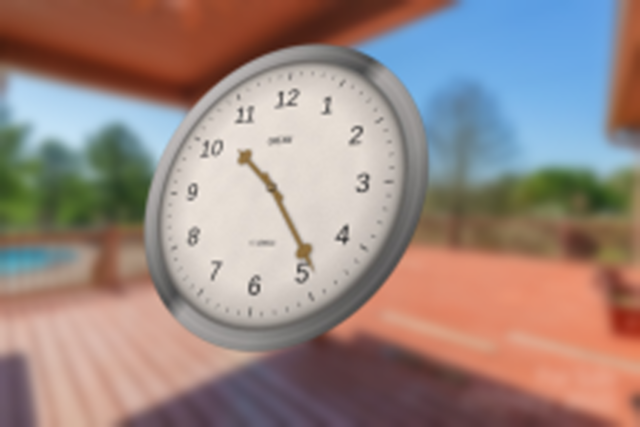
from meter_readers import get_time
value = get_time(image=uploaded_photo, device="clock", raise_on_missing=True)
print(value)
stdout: 10:24
